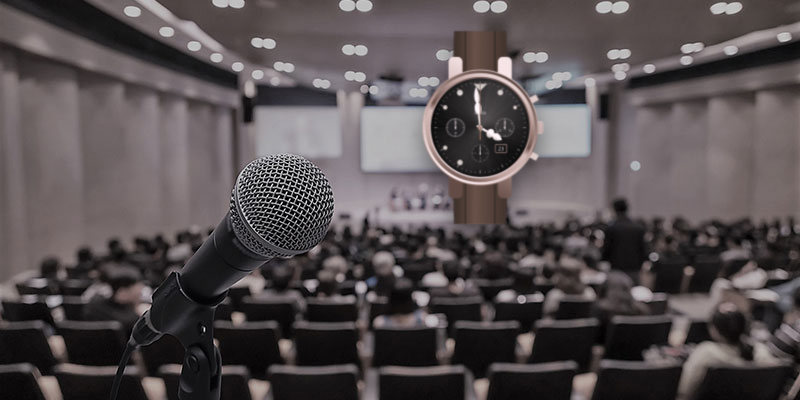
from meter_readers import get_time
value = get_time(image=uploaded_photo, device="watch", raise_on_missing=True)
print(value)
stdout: 3:59
